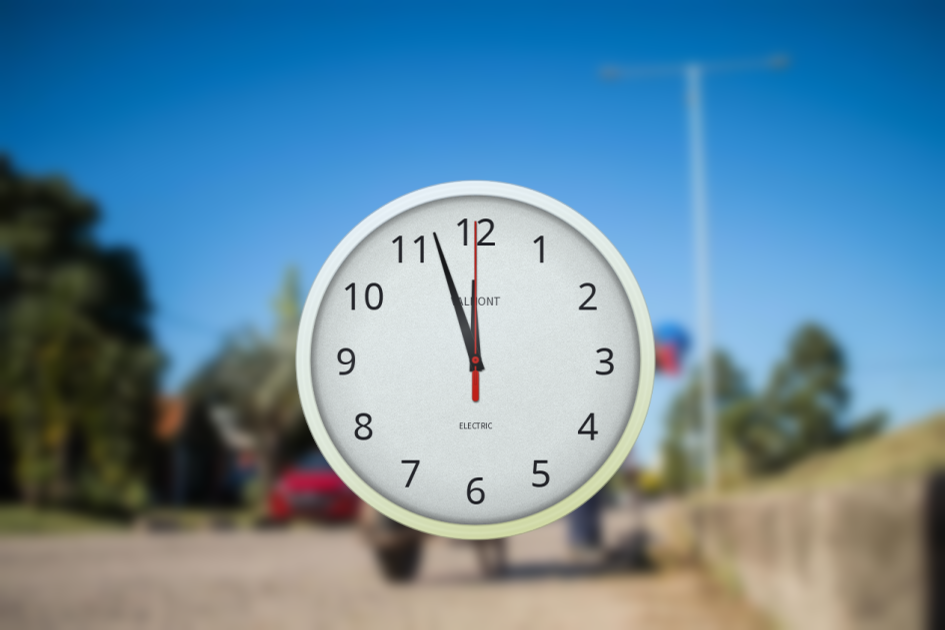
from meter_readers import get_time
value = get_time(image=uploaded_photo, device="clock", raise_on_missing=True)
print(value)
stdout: 11:57:00
